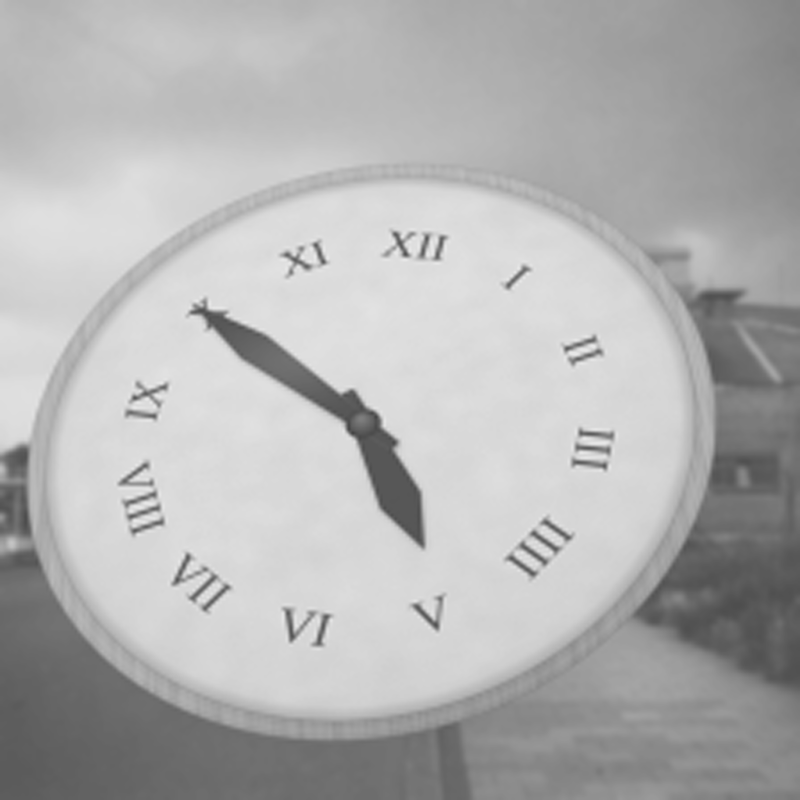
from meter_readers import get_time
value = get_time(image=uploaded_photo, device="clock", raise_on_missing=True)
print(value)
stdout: 4:50
